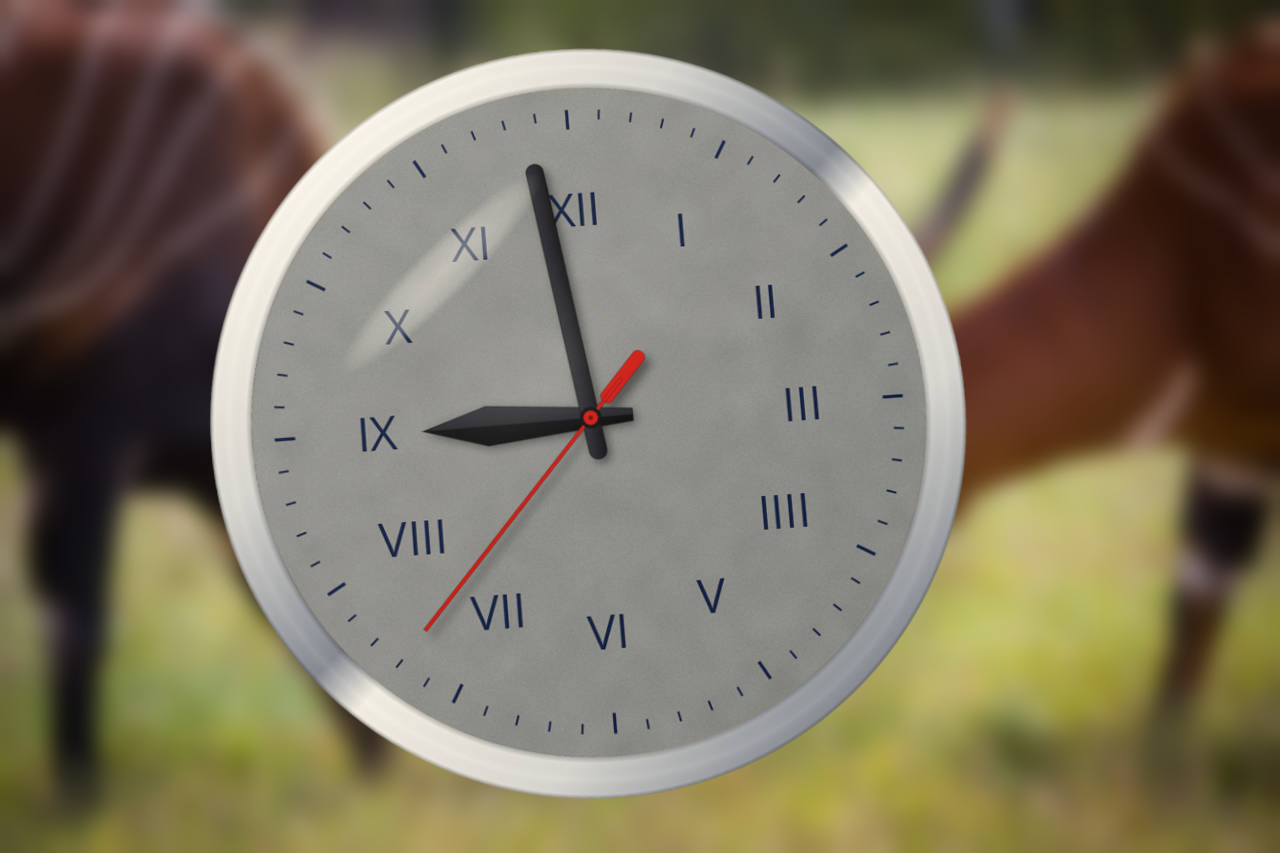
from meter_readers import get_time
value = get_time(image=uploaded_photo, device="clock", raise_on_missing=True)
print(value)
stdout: 8:58:37
